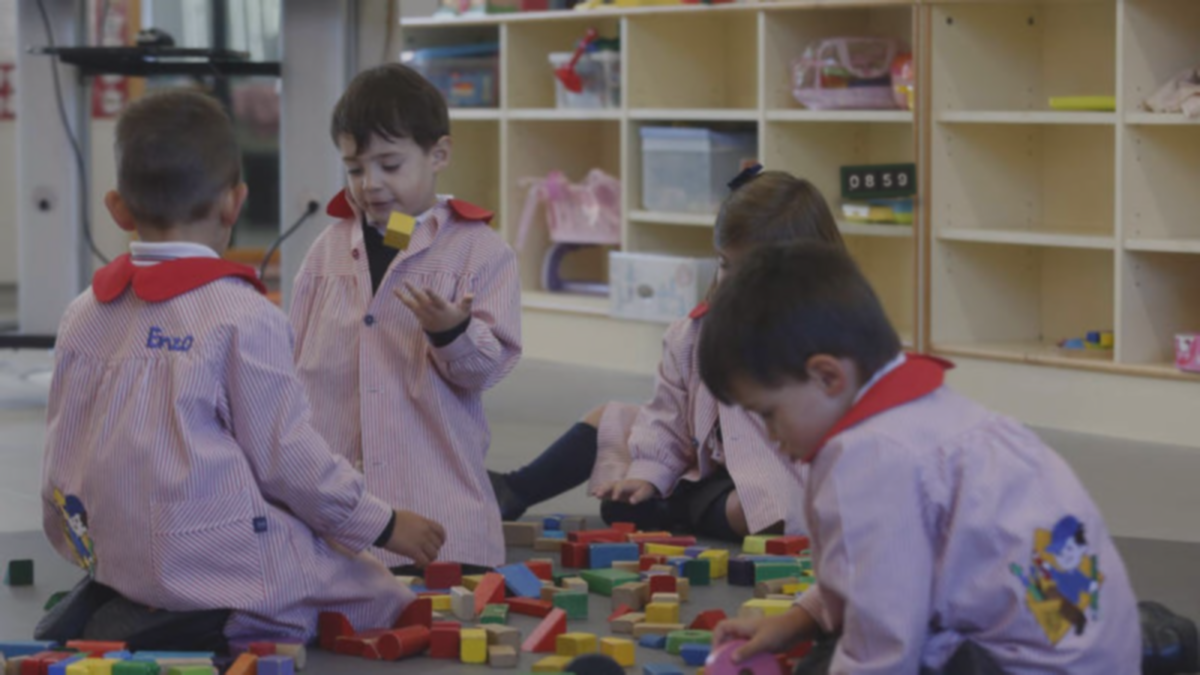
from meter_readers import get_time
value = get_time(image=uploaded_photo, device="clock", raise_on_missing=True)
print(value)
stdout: 8:59
